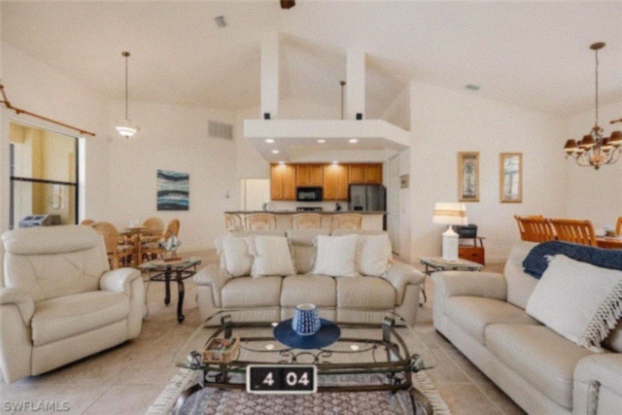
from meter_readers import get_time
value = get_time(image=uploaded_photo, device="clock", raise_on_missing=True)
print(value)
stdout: 4:04
